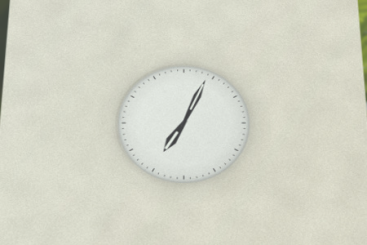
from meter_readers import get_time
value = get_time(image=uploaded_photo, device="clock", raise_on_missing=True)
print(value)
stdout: 7:04
